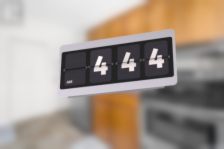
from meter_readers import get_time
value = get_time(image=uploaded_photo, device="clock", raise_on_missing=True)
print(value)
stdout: 4:44
